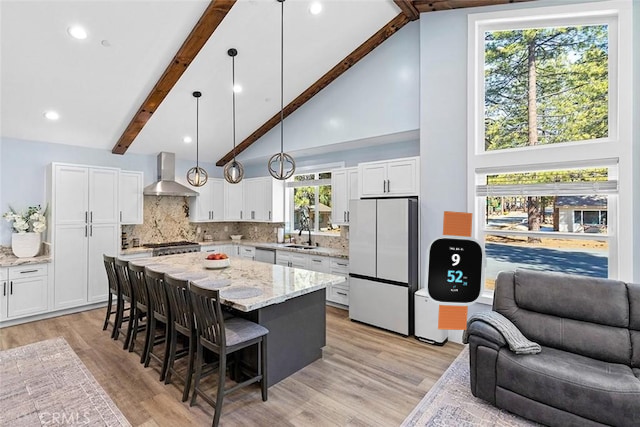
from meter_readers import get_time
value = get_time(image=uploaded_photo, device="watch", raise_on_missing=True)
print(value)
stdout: 9:52
